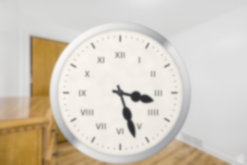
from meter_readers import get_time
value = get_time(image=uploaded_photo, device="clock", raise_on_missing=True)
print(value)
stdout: 3:27
